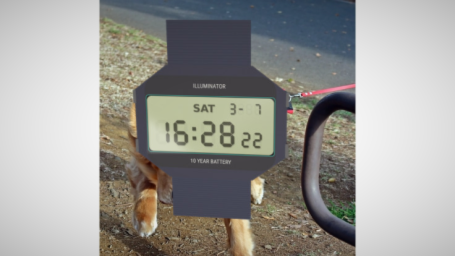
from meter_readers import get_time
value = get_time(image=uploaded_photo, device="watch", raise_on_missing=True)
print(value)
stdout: 16:28:22
